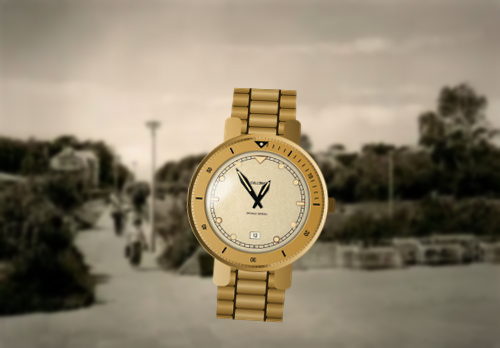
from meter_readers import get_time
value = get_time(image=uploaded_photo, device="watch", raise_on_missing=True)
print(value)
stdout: 12:54
